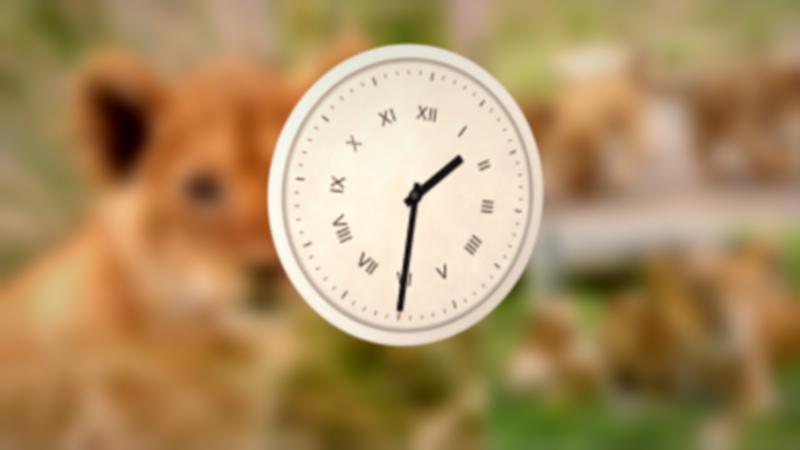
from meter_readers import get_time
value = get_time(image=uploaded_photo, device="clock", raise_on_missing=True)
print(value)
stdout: 1:30
